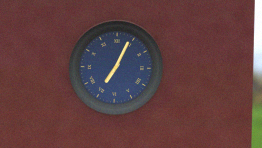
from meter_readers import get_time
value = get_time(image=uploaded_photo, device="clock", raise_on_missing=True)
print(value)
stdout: 7:04
